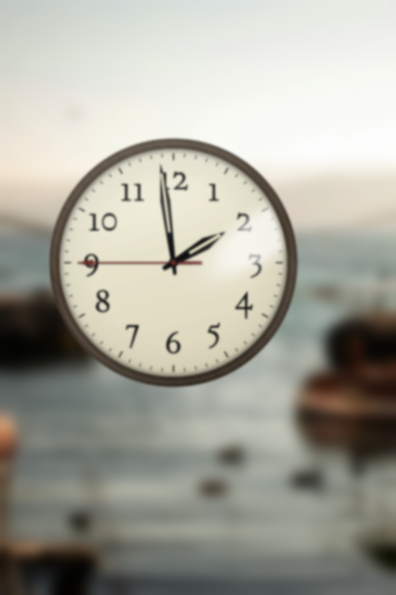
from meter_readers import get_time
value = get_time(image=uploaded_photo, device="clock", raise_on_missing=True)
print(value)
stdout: 1:58:45
